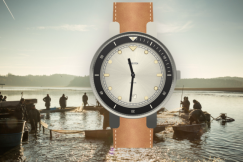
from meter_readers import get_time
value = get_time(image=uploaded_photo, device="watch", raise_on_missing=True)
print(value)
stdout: 11:31
